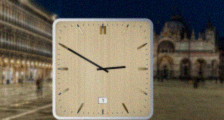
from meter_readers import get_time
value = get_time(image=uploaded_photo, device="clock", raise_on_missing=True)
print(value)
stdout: 2:50
